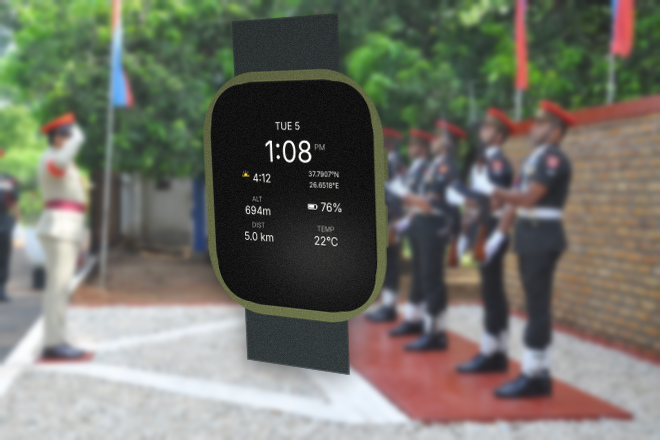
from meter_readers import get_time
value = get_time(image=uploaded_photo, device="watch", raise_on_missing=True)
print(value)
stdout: 1:08
